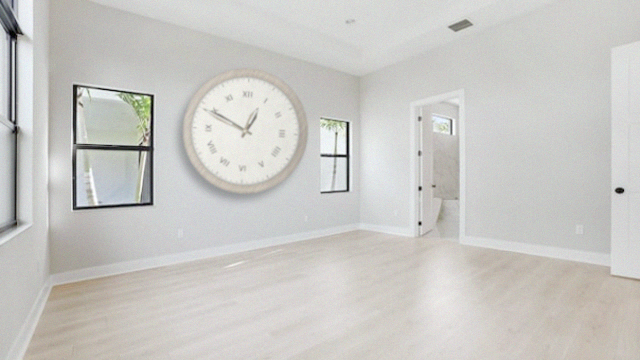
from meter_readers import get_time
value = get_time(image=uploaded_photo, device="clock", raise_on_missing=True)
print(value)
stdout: 12:49
